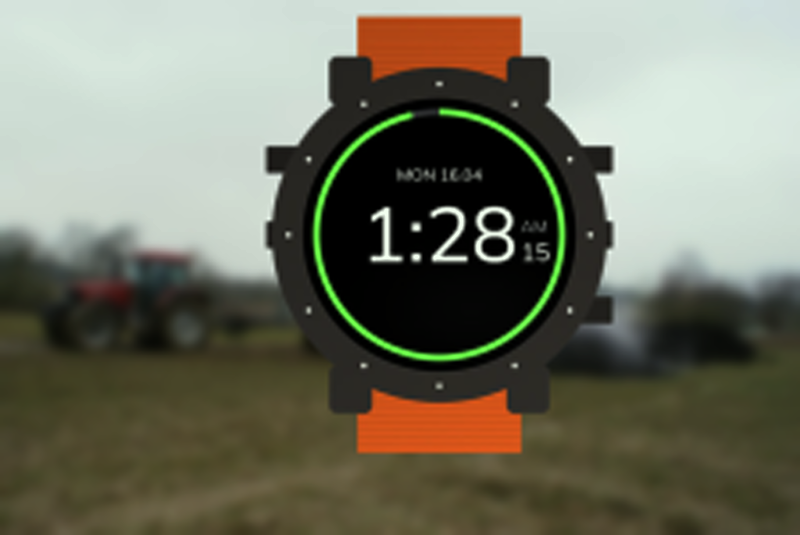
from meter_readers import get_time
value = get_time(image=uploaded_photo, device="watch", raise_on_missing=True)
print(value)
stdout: 1:28:15
